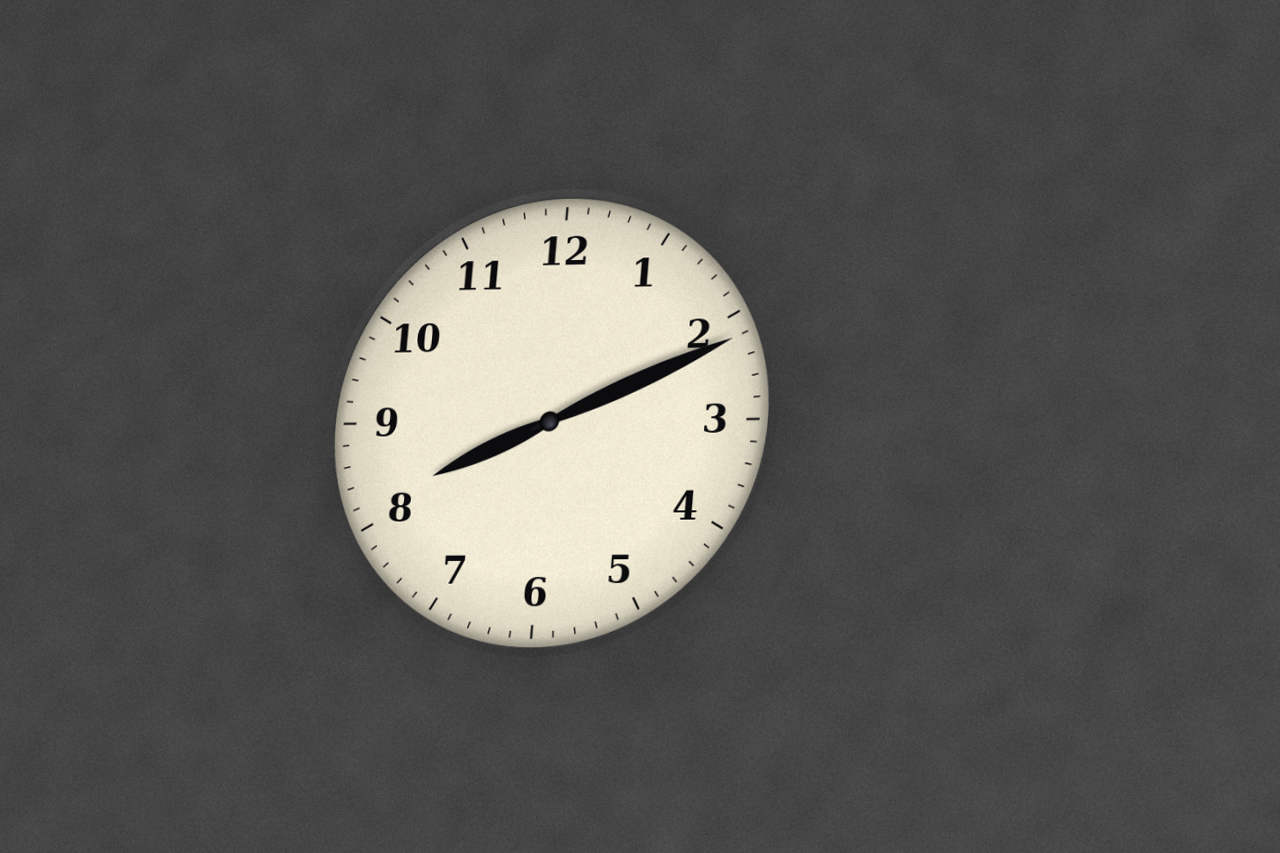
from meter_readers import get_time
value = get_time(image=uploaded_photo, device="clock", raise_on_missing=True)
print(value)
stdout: 8:11
